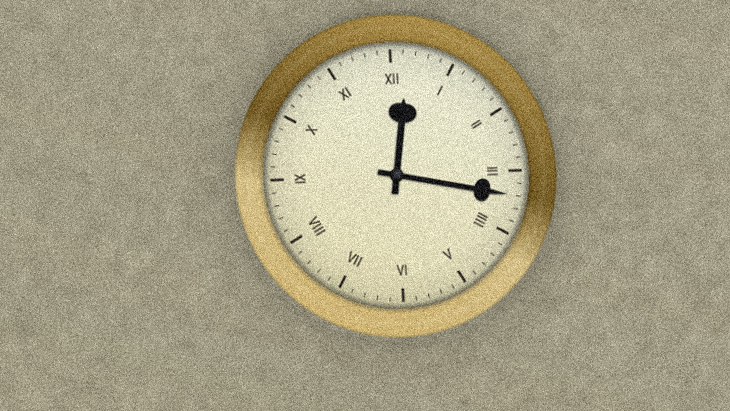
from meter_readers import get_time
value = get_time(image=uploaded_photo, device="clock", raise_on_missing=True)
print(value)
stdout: 12:17
